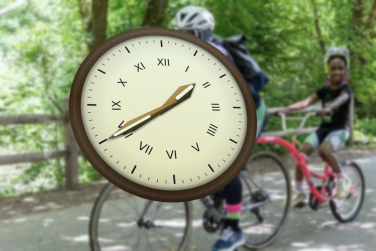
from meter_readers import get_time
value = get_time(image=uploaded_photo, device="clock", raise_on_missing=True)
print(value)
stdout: 1:40
